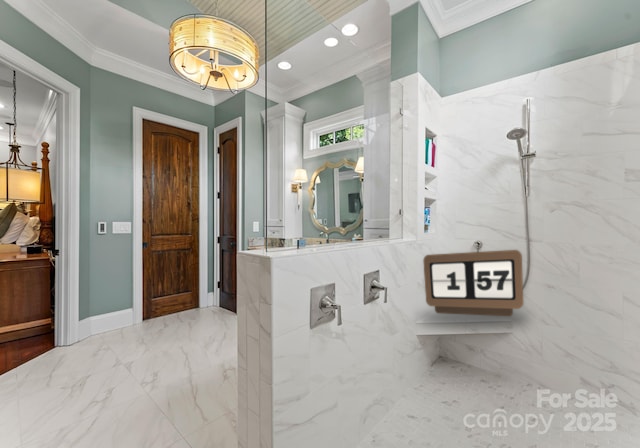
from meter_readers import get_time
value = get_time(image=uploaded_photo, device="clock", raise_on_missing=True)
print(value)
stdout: 1:57
